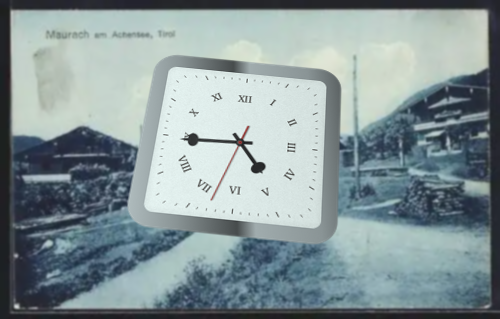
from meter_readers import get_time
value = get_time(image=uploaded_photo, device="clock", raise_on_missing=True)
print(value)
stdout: 4:44:33
